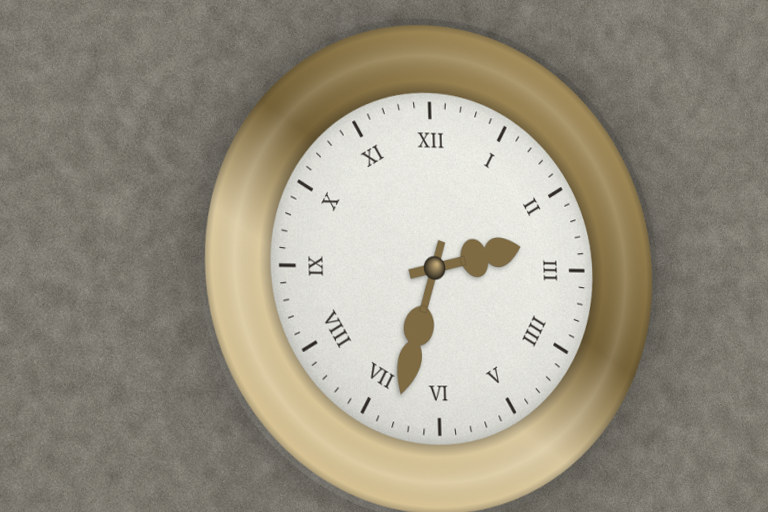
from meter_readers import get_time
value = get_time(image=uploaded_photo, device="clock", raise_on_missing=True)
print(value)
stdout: 2:33
